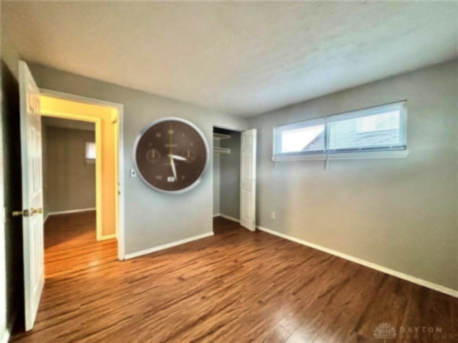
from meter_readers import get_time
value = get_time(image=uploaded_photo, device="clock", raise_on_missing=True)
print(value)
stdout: 3:28
